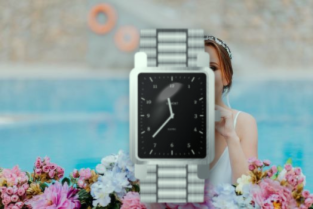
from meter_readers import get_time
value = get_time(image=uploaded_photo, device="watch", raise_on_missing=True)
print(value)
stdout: 11:37
